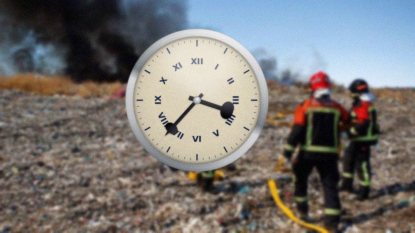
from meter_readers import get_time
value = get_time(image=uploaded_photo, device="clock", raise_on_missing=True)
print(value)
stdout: 3:37
